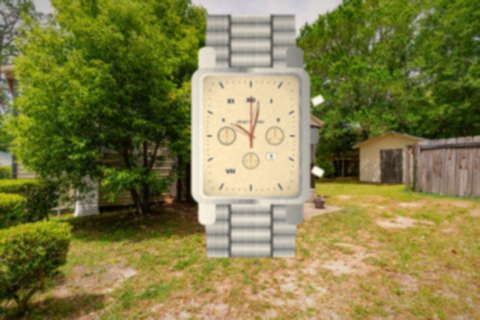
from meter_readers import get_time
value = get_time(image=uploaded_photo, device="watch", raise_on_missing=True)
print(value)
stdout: 10:02
